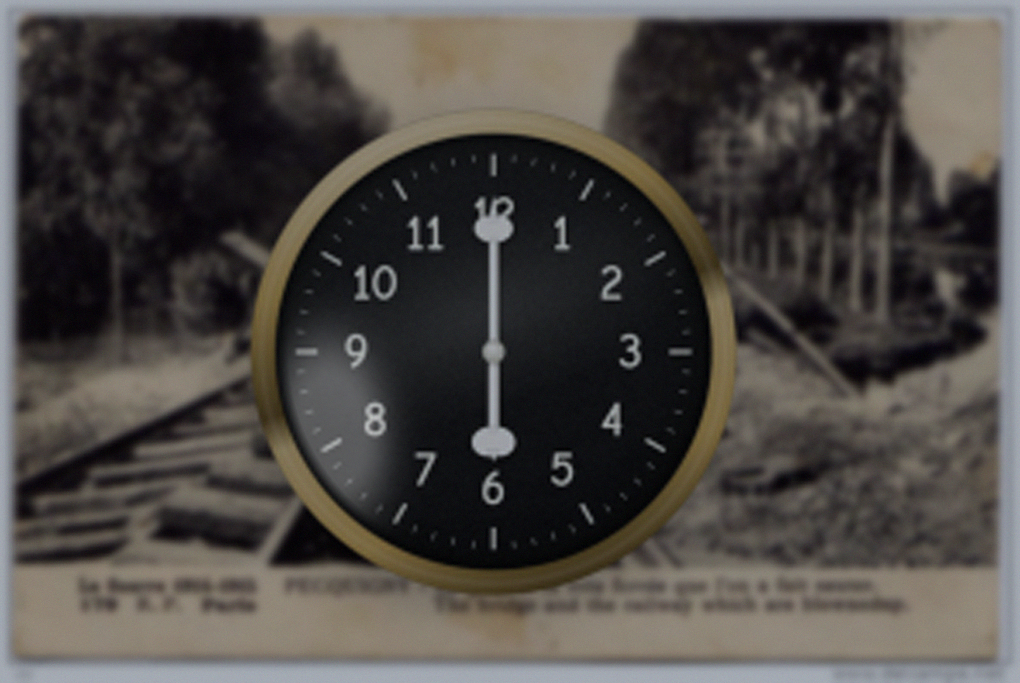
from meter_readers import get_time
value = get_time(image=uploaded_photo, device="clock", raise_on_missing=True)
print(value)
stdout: 6:00
